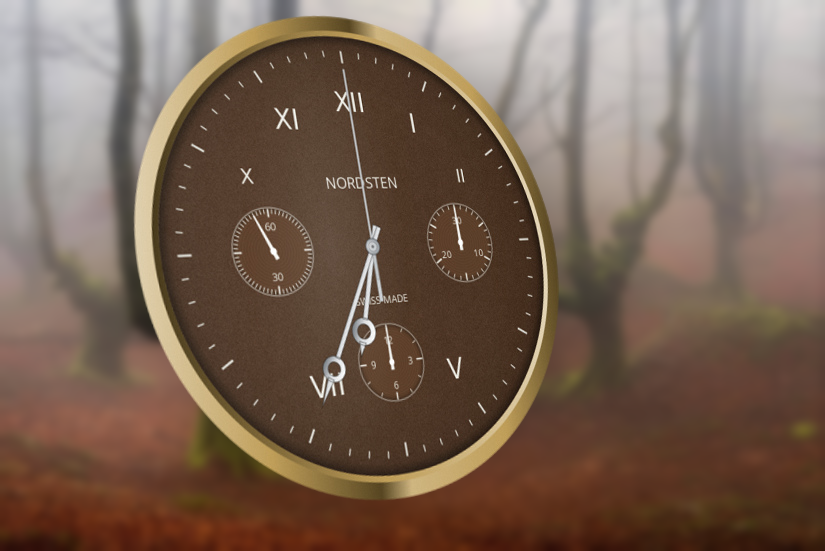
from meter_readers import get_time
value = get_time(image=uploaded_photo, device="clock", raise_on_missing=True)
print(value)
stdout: 6:34:56
